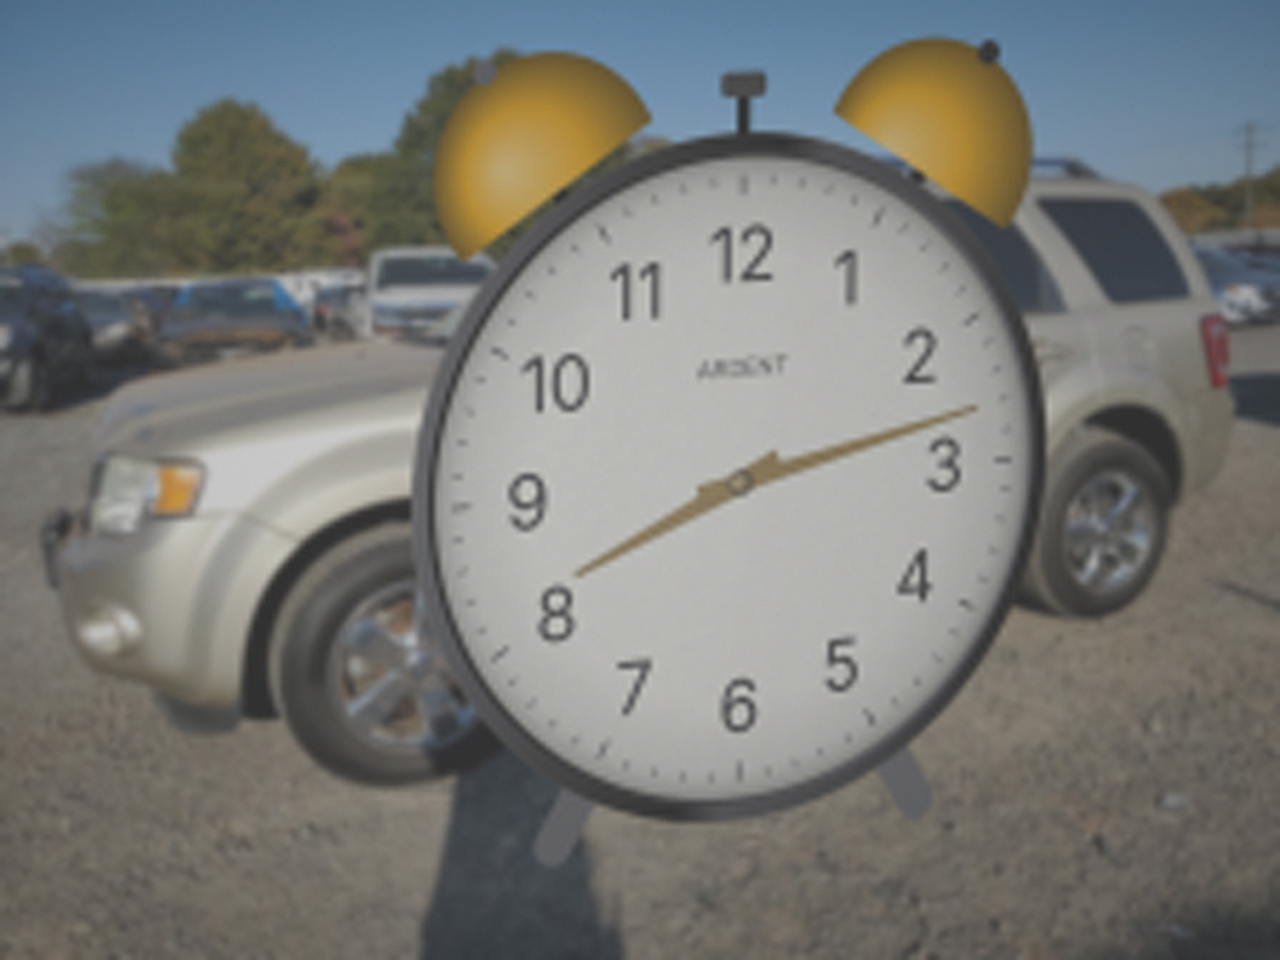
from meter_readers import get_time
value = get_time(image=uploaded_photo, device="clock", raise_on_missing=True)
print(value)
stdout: 8:13
